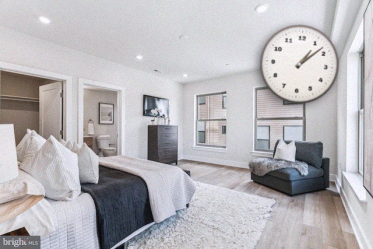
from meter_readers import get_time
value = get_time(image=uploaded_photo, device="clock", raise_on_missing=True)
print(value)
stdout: 1:08
